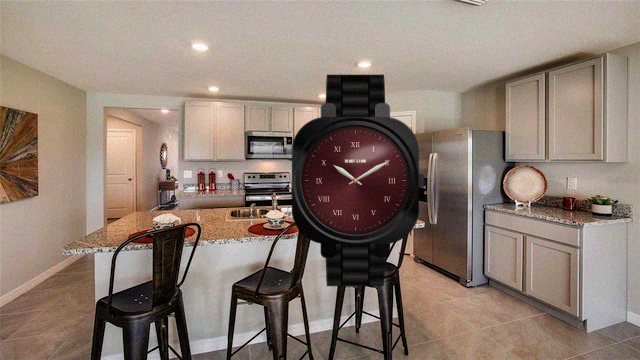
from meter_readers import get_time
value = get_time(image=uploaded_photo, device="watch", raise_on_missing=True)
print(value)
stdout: 10:10
